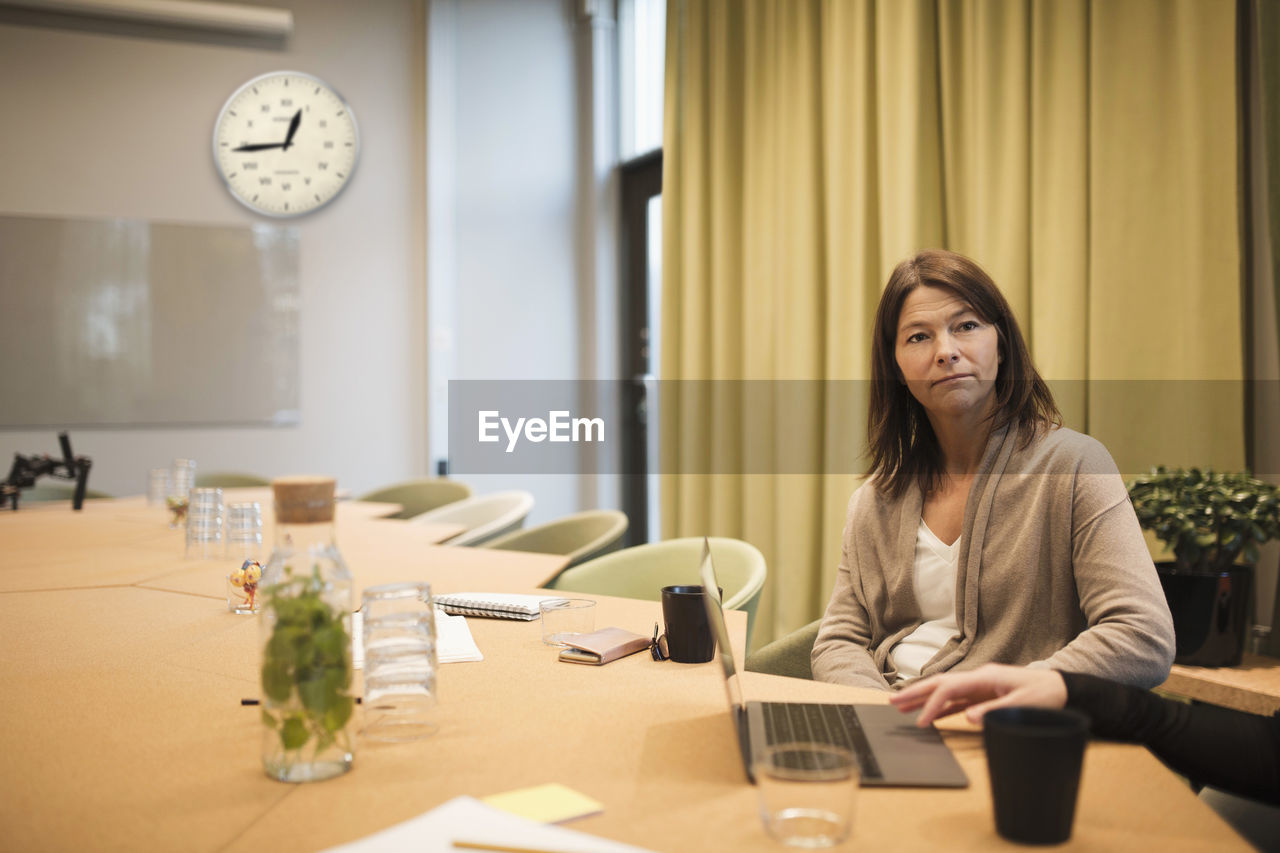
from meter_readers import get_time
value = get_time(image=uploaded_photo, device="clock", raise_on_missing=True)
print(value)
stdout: 12:44
